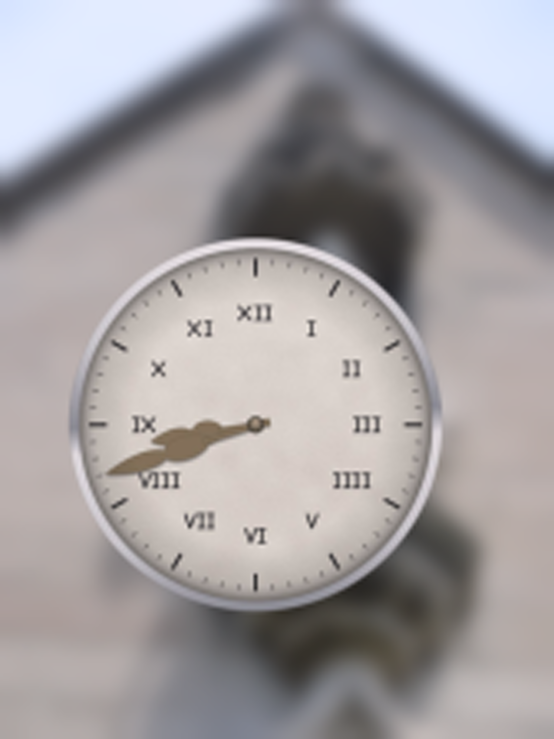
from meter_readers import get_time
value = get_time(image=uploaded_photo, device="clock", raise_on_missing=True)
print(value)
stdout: 8:42
